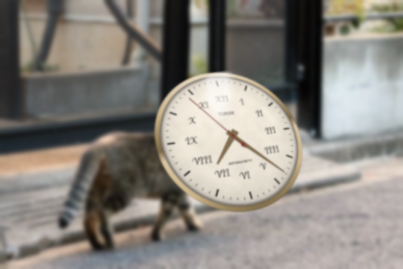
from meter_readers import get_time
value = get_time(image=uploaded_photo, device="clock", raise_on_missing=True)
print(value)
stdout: 7:22:54
